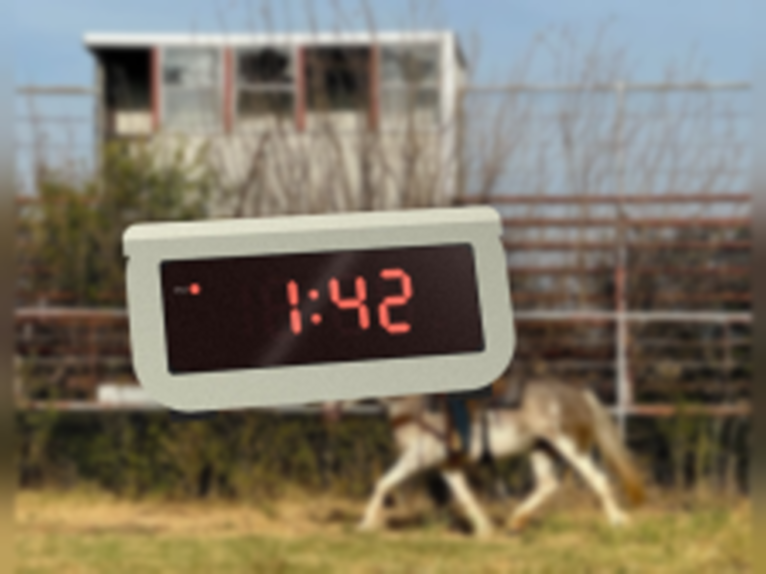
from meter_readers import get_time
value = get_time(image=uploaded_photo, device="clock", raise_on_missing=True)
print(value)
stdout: 1:42
